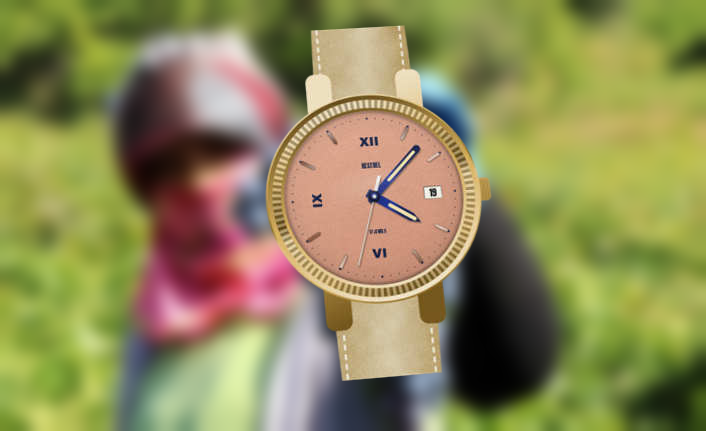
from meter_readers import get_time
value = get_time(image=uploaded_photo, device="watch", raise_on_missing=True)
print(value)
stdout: 4:07:33
